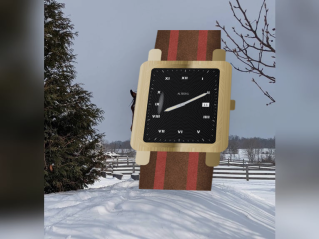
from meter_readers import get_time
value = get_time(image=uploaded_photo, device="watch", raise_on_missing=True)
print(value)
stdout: 8:10
